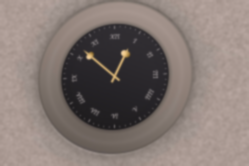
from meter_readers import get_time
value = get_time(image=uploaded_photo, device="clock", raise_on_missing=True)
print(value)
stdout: 12:52
